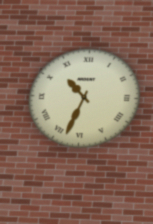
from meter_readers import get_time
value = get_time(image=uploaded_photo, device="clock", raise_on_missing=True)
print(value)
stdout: 10:33
